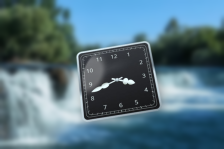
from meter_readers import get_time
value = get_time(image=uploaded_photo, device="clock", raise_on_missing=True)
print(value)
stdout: 3:42
